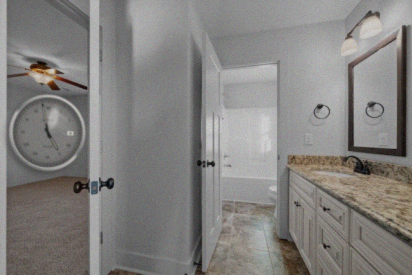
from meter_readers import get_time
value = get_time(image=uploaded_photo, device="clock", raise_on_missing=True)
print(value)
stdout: 4:58
